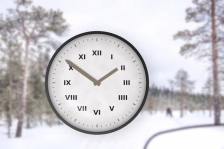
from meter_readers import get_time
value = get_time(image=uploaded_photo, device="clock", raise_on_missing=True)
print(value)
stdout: 1:51
